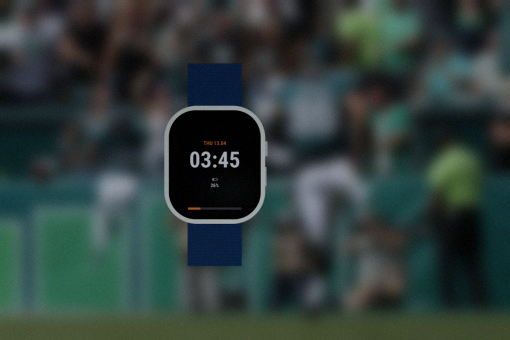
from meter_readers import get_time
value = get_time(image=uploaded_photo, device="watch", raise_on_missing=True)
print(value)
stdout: 3:45
